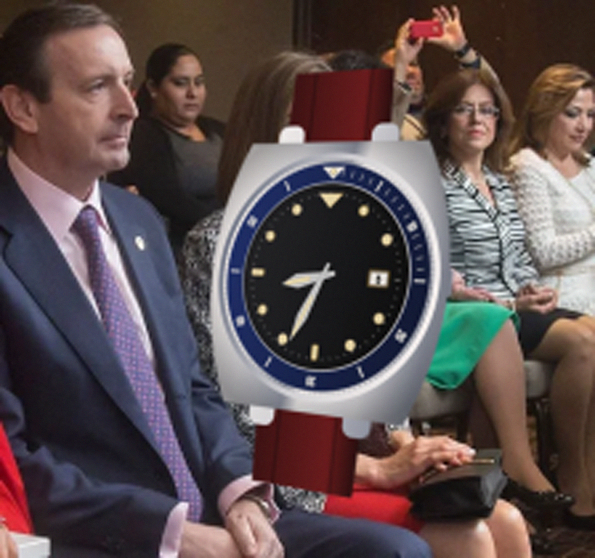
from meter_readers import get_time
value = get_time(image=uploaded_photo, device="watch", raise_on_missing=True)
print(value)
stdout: 8:34
